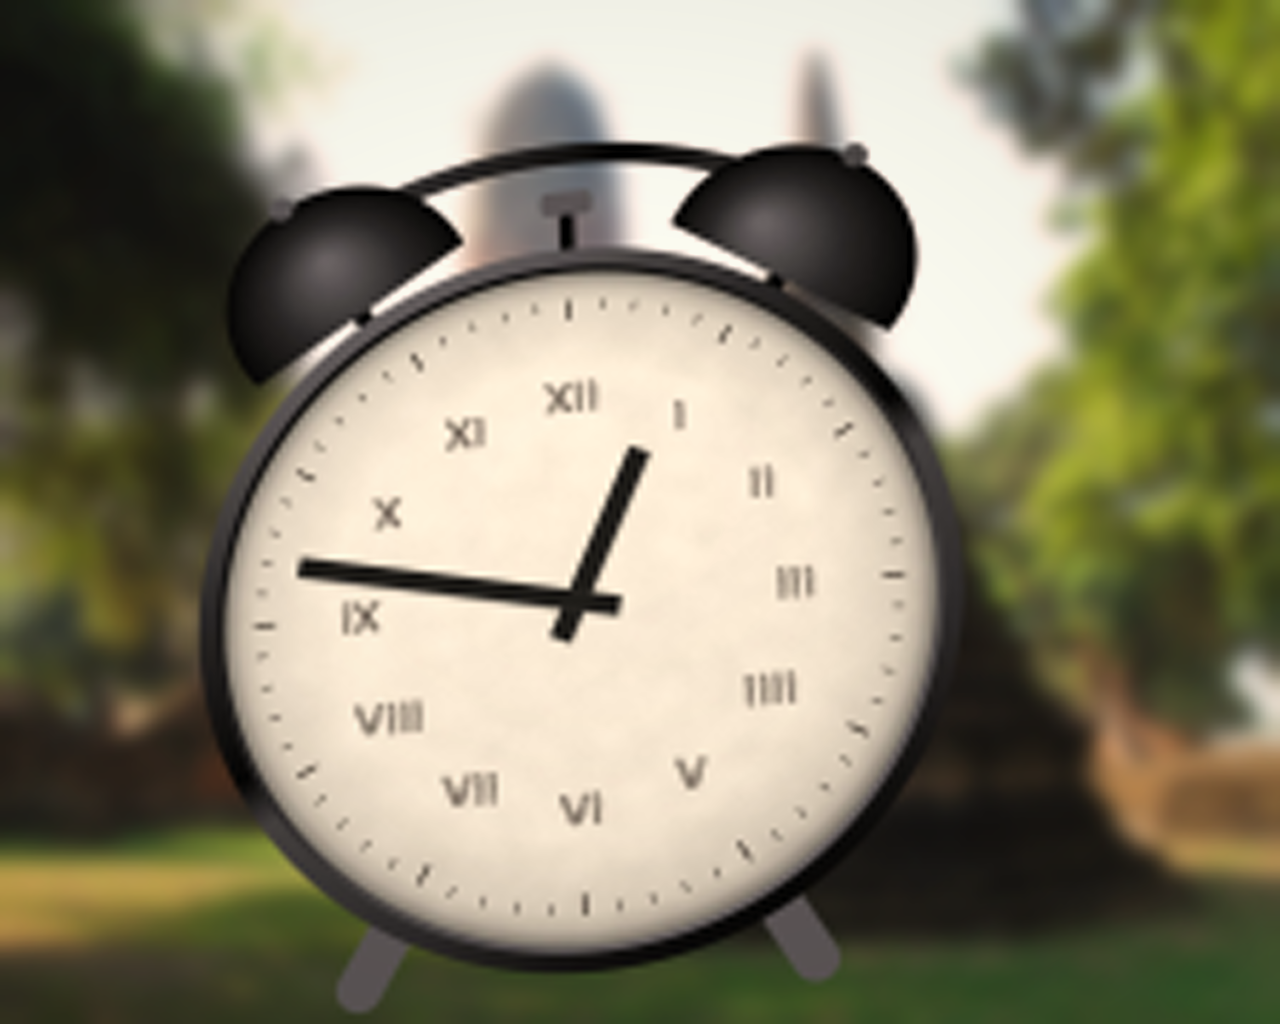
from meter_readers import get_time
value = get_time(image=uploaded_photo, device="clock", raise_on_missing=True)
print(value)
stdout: 12:47
